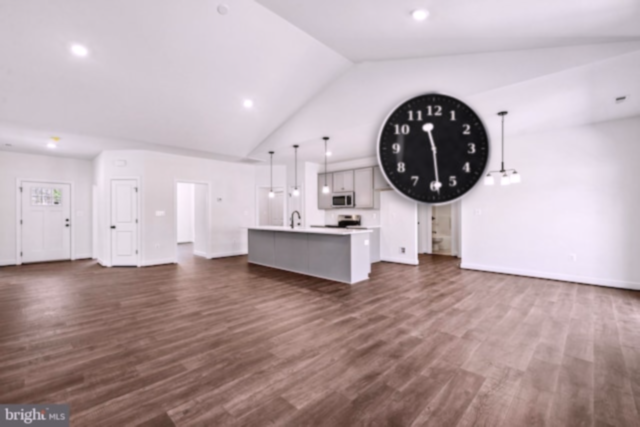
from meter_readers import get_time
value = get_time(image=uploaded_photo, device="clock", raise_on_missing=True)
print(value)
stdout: 11:29
